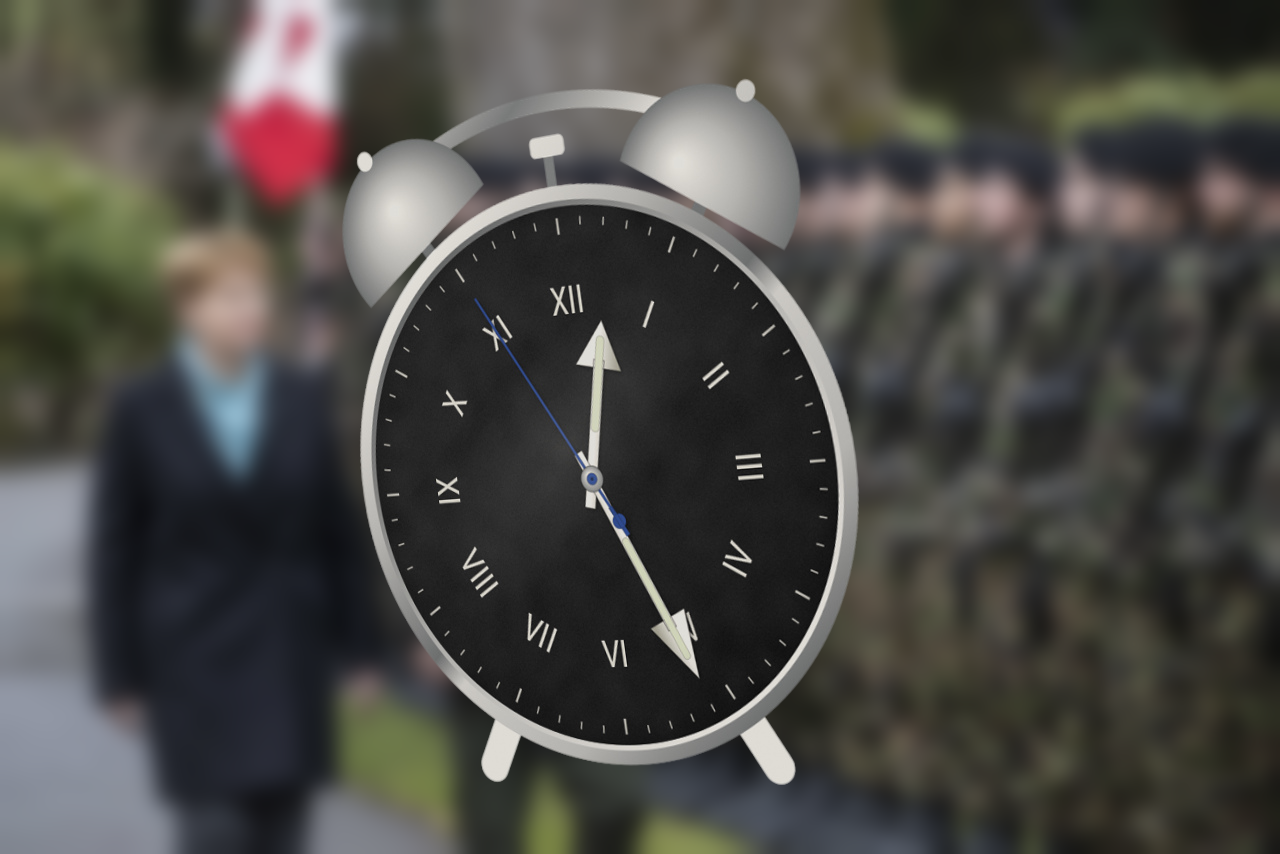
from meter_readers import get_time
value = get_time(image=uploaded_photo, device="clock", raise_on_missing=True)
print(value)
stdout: 12:25:55
